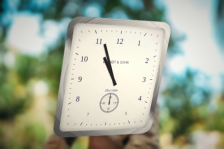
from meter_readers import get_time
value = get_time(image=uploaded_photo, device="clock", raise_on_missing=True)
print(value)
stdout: 10:56
